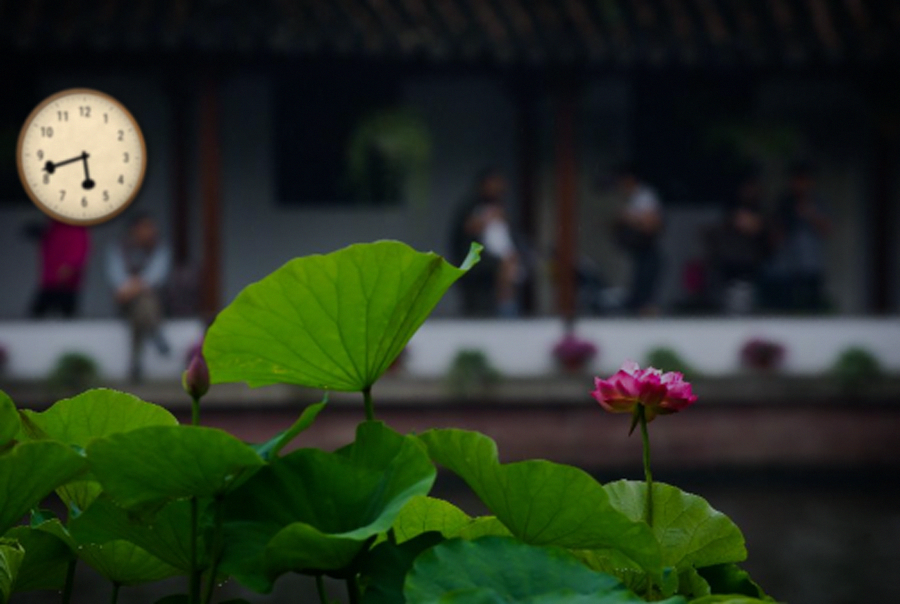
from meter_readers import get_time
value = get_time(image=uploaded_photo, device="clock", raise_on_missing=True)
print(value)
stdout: 5:42
